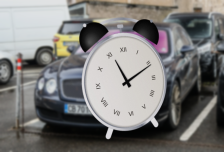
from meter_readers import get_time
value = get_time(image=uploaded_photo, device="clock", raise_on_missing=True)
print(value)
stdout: 11:11
